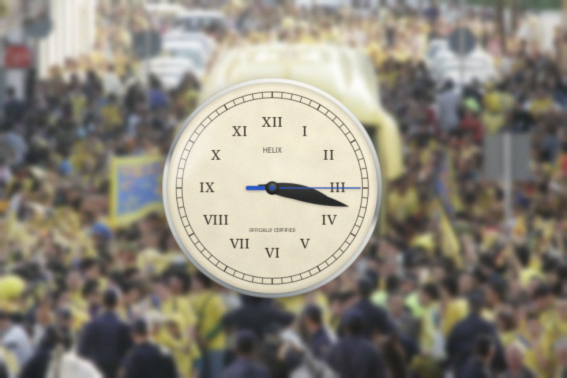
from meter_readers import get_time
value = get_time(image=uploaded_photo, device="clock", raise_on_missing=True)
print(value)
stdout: 3:17:15
